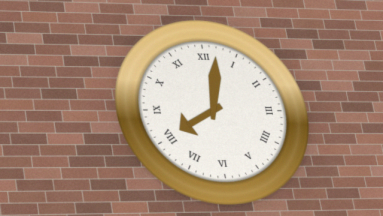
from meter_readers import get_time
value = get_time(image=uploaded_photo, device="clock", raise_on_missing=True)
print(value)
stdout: 8:02
